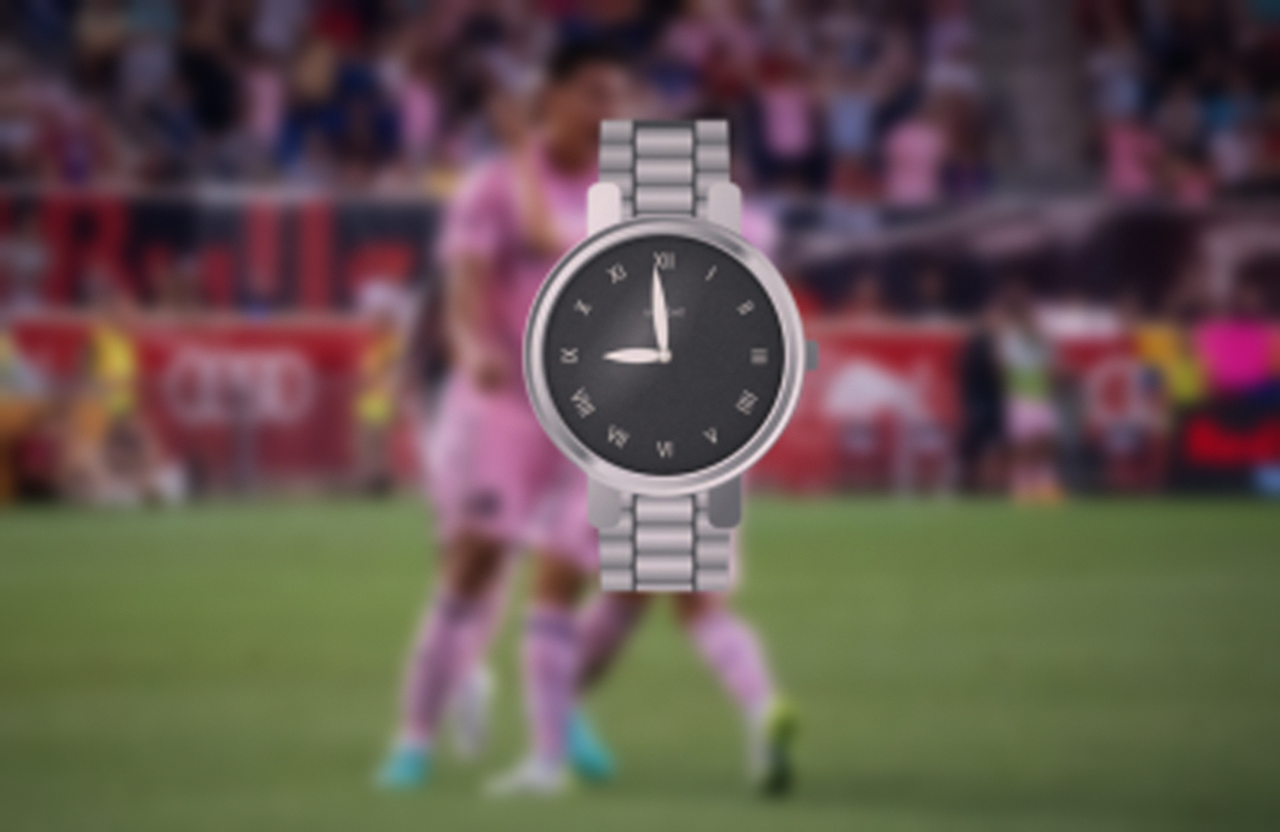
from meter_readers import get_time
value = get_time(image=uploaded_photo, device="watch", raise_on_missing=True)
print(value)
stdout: 8:59
